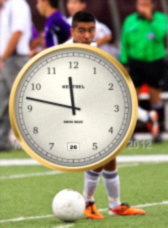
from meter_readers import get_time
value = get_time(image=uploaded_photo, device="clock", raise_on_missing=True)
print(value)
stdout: 11:47
